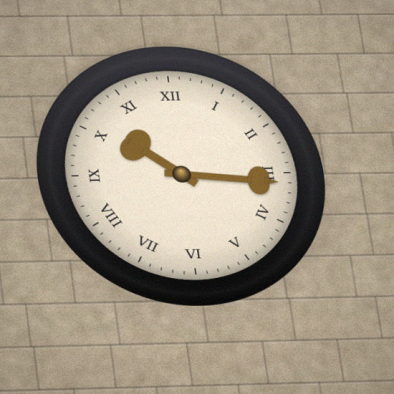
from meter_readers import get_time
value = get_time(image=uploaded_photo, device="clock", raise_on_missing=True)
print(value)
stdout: 10:16
